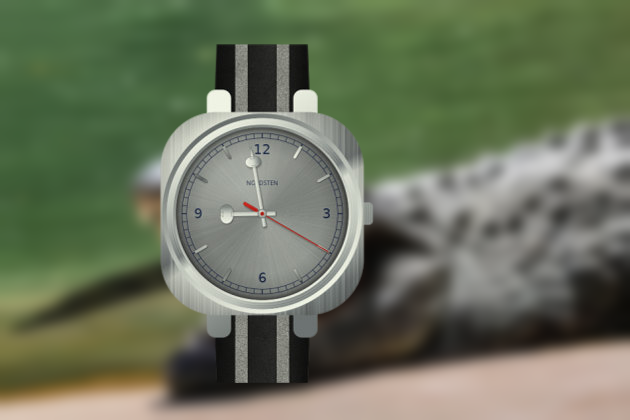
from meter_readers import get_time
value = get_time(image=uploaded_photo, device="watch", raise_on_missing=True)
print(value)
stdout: 8:58:20
